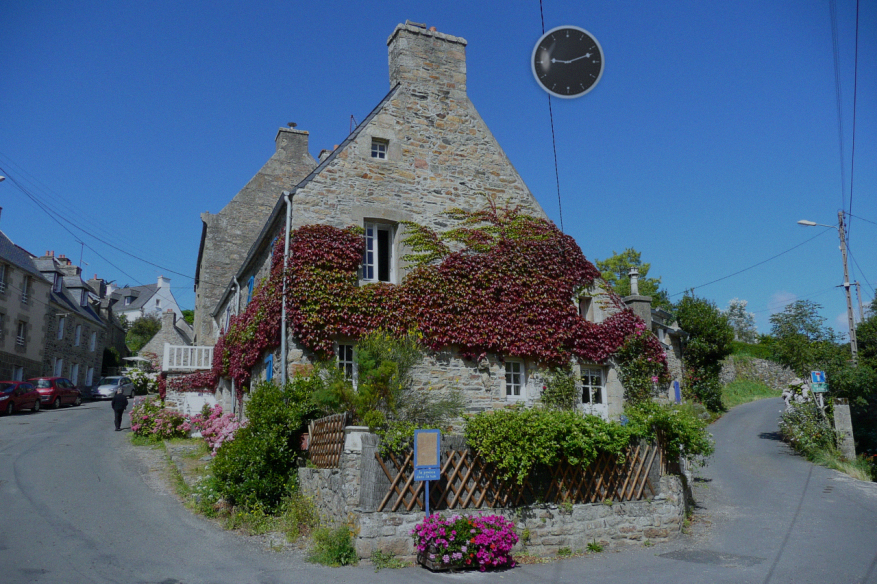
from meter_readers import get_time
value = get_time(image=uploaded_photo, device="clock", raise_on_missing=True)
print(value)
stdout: 9:12
